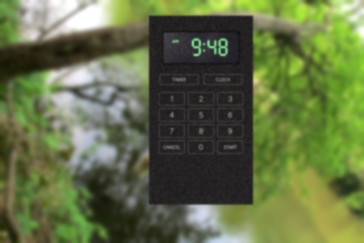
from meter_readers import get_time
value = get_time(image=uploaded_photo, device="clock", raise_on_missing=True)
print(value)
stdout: 9:48
